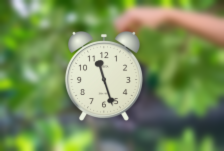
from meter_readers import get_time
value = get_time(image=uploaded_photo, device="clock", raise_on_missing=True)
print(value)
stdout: 11:27
